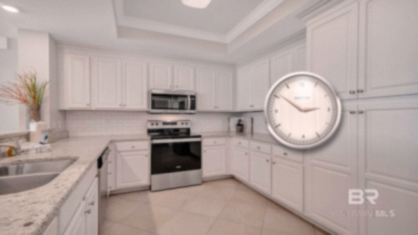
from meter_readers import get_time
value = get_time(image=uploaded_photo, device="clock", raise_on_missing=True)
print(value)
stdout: 2:51
